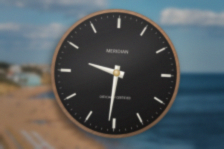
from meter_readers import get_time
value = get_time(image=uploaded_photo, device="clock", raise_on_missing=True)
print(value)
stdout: 9:31
